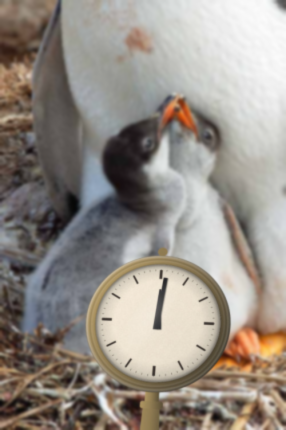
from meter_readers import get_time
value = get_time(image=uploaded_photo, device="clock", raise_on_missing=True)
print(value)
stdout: 12:01
